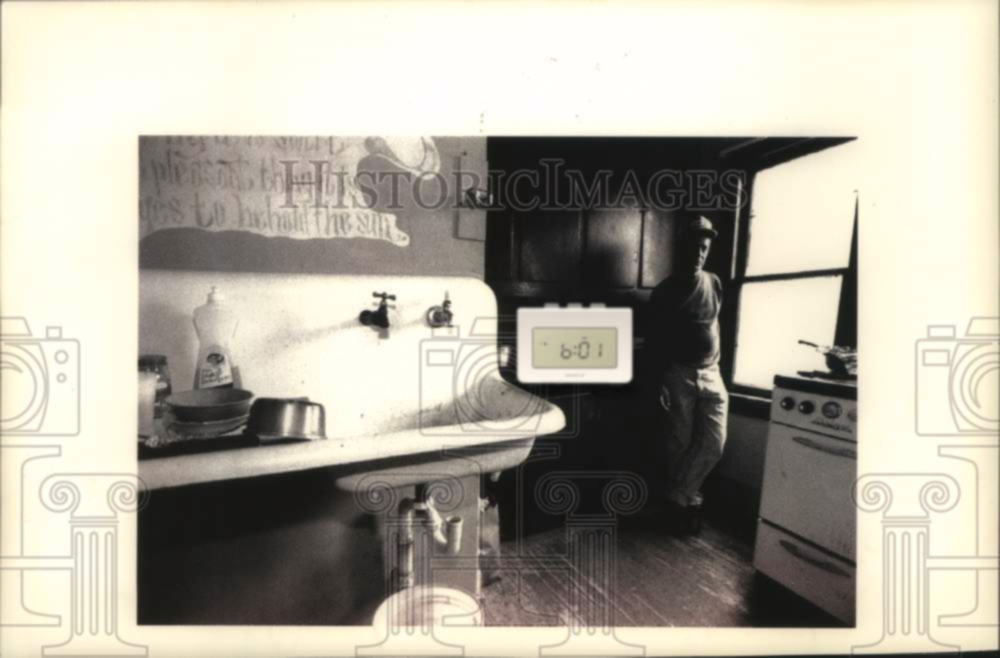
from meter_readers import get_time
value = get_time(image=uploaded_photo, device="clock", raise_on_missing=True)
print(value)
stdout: 6:01
